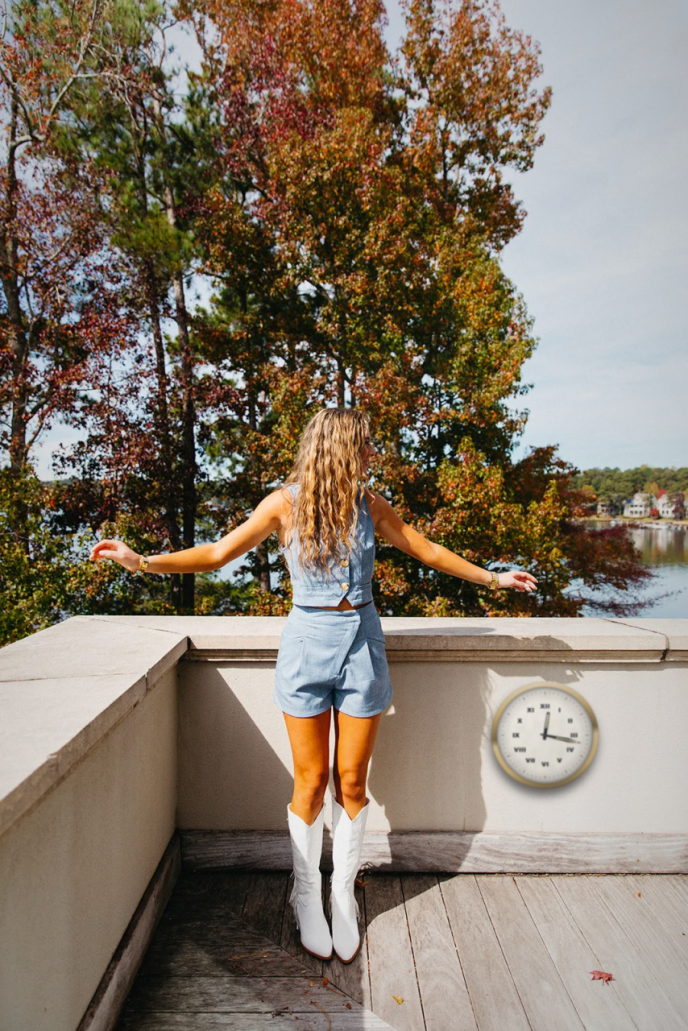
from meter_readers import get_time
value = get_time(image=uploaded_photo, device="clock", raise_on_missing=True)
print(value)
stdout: 12:17
